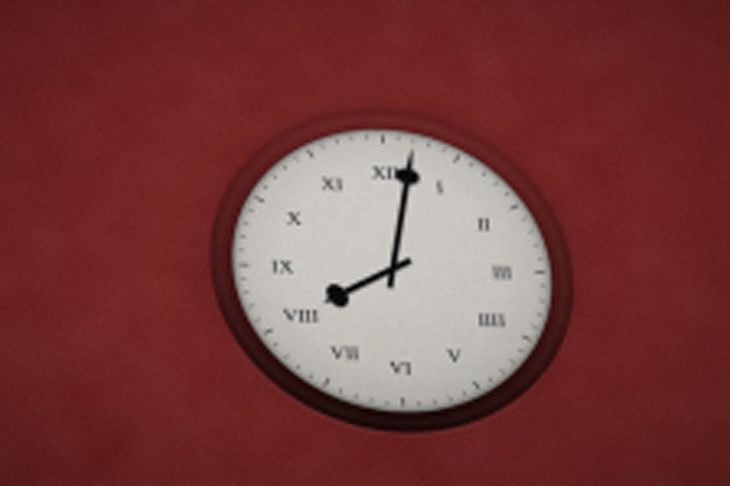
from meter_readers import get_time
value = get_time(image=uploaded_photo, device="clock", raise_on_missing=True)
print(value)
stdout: 8:02
